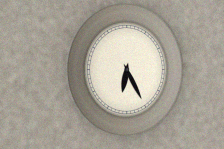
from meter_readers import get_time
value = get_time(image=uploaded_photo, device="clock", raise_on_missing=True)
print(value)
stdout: 6:25
